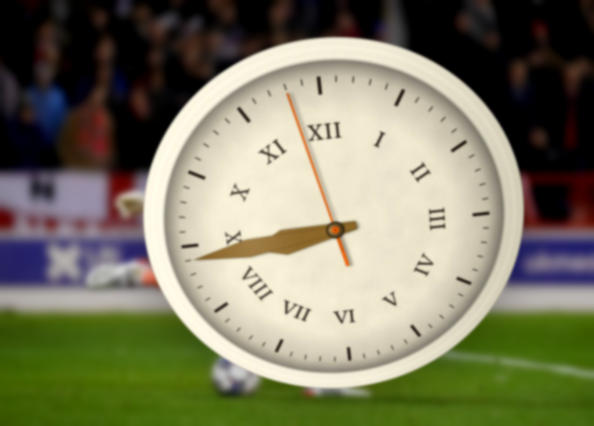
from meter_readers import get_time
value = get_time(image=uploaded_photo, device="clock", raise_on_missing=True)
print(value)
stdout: 8:43:58
